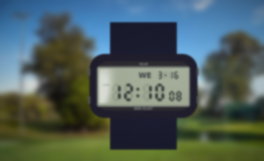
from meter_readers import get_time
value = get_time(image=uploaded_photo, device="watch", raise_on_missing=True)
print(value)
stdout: 12:10
